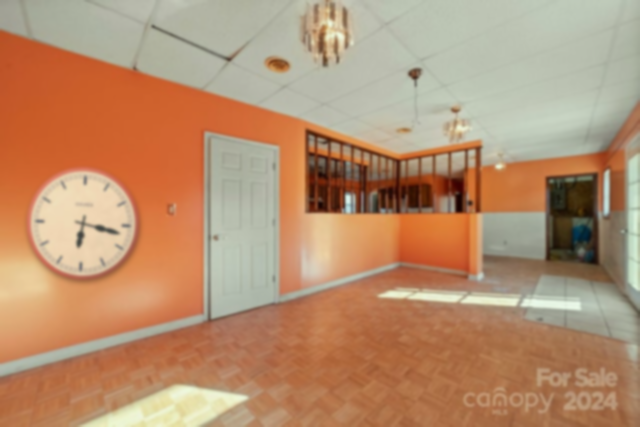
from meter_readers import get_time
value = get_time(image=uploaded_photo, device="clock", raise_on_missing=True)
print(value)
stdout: 6:17
